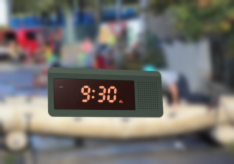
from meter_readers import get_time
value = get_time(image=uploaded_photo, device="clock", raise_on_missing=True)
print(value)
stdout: 9:30
